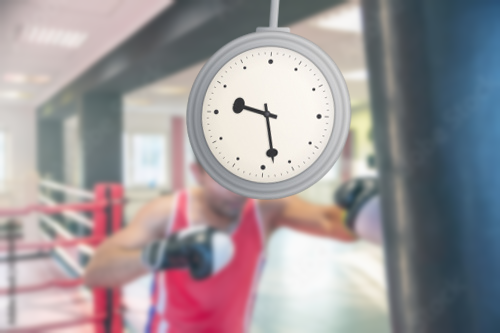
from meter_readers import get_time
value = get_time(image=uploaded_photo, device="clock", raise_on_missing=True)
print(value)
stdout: 9:28
